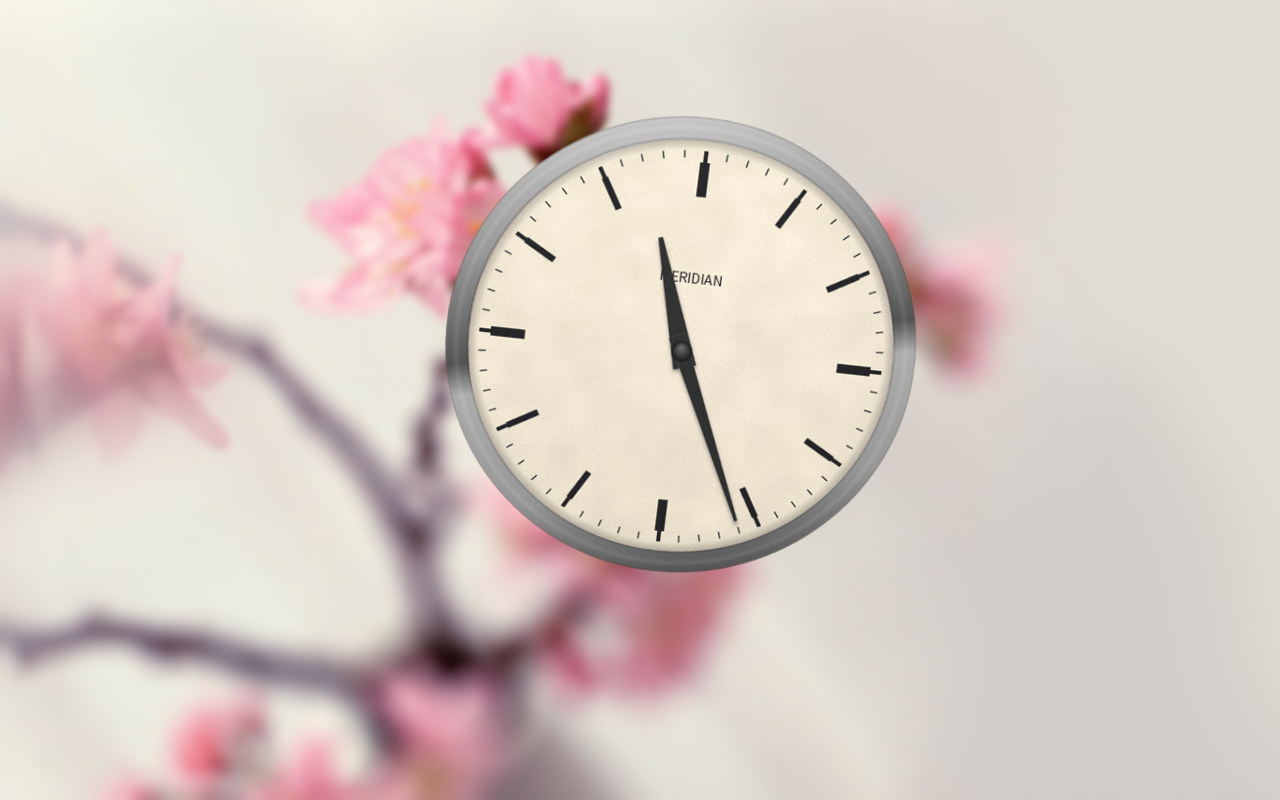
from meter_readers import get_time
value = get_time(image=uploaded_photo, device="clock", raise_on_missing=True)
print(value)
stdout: 11:26
